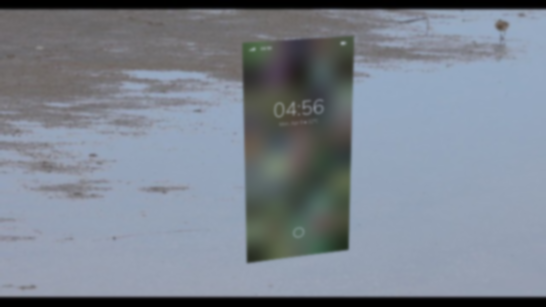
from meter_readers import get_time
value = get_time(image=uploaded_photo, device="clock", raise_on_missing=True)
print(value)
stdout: 4:56
